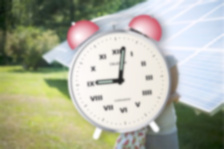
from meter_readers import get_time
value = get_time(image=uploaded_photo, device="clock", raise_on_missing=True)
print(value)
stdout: 9:02
